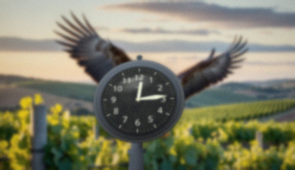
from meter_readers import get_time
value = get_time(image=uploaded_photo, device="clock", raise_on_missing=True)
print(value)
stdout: 12:14
